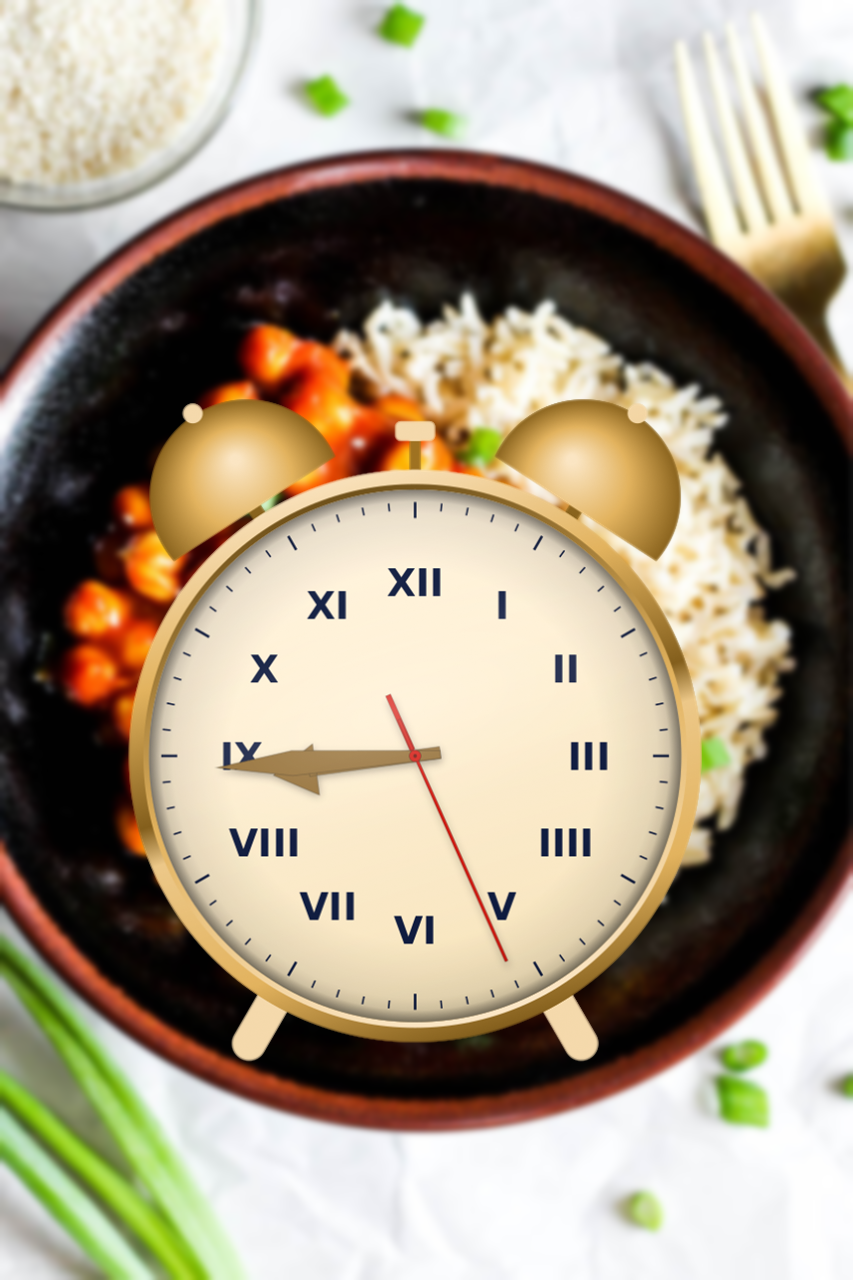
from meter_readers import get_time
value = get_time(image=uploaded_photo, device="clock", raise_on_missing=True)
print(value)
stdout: 8:44:26
